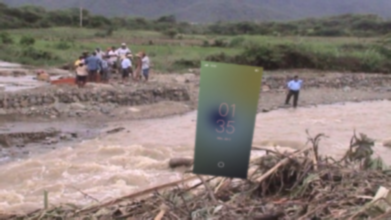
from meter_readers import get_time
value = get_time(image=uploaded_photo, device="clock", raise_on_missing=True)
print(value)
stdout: 1:35
